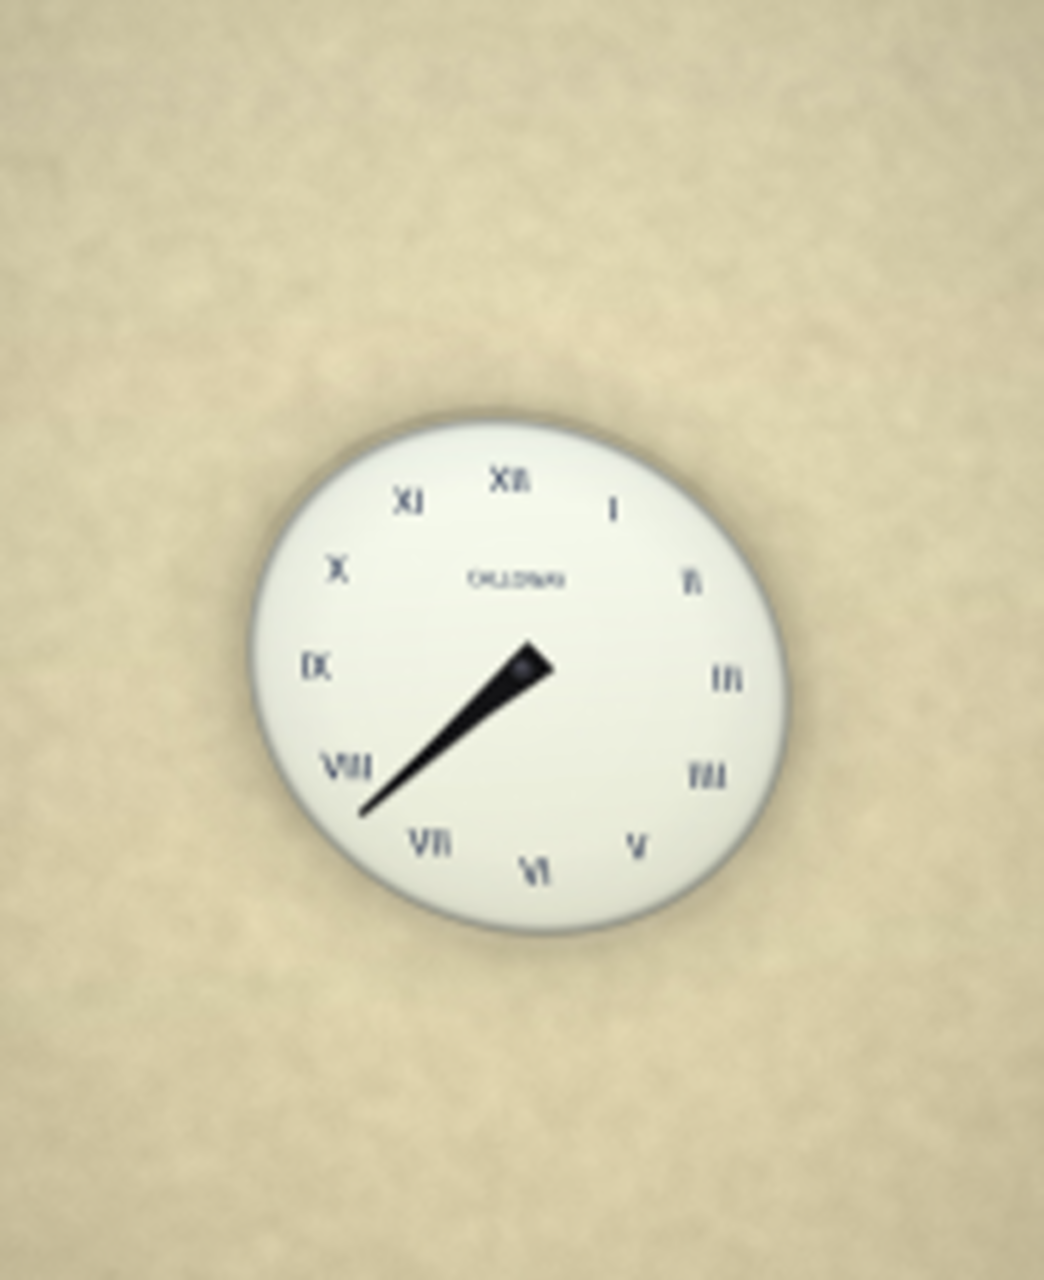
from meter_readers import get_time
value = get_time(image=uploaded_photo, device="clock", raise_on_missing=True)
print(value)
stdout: 7:38
